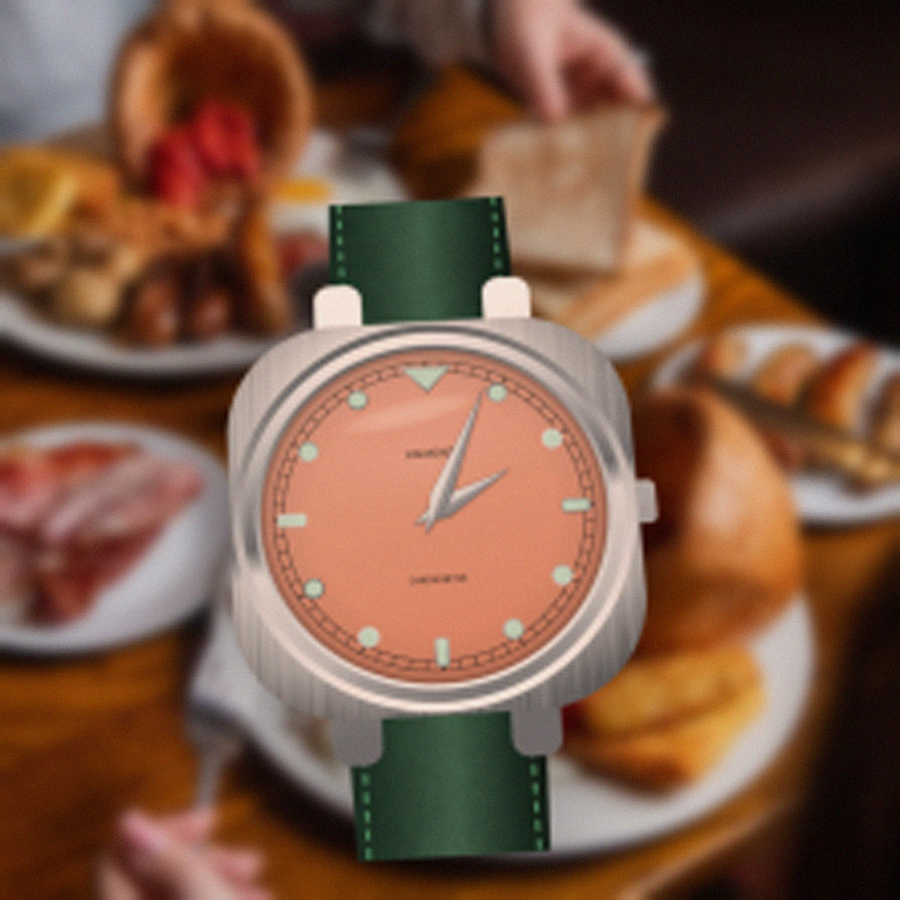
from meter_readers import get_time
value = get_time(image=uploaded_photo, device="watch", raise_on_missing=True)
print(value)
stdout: 2:04
